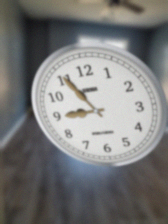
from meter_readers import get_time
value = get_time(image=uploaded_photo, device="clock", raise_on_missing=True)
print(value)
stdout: 8:55
